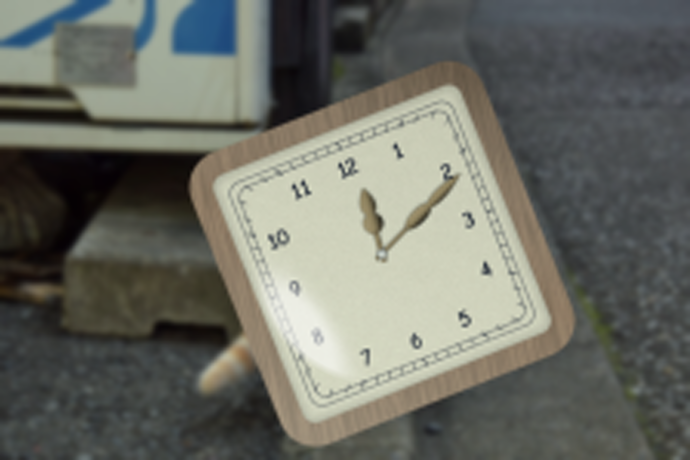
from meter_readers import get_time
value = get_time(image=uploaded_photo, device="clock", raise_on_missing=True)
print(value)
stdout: 12:11
